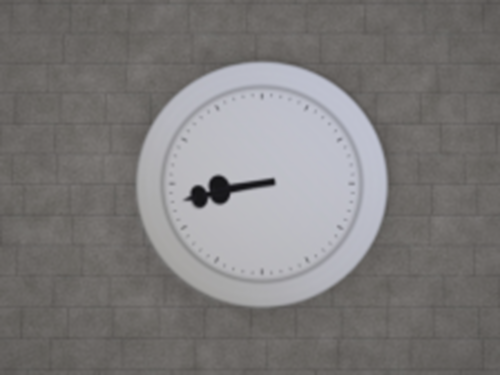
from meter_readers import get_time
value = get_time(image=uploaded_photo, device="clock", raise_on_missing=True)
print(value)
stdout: 8:43
